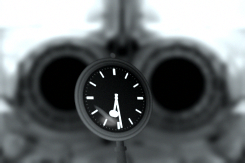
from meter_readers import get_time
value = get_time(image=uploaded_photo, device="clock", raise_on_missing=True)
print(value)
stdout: 6:29
